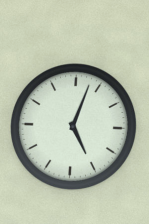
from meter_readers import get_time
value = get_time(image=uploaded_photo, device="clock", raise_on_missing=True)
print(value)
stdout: 5:03
